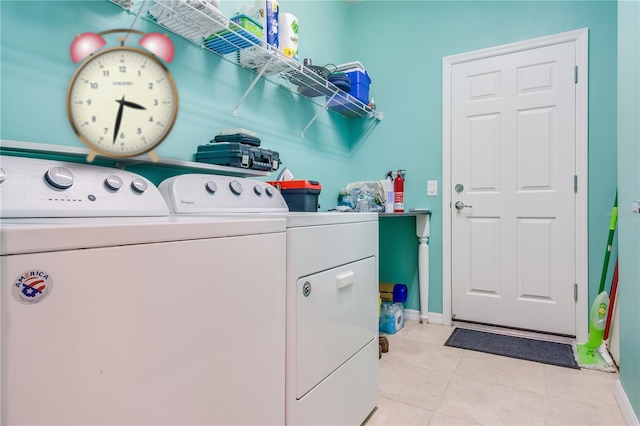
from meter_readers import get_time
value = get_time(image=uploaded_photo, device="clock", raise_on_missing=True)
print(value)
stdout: 3:32
